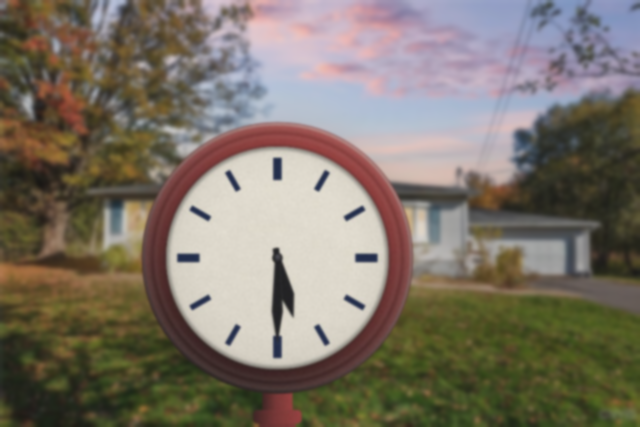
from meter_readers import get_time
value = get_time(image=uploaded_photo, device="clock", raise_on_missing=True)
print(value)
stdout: 5:30
